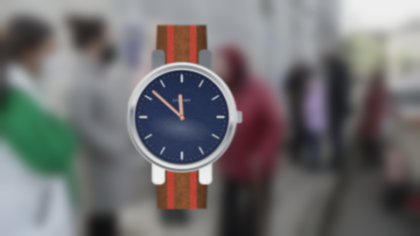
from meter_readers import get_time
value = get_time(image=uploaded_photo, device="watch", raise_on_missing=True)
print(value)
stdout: 11:52
